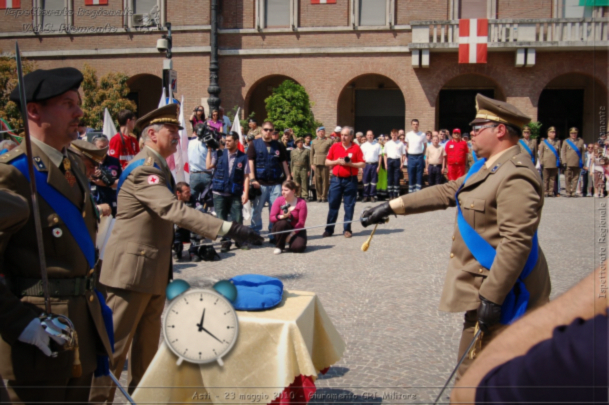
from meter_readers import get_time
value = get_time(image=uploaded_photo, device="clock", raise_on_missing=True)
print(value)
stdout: 12:21
